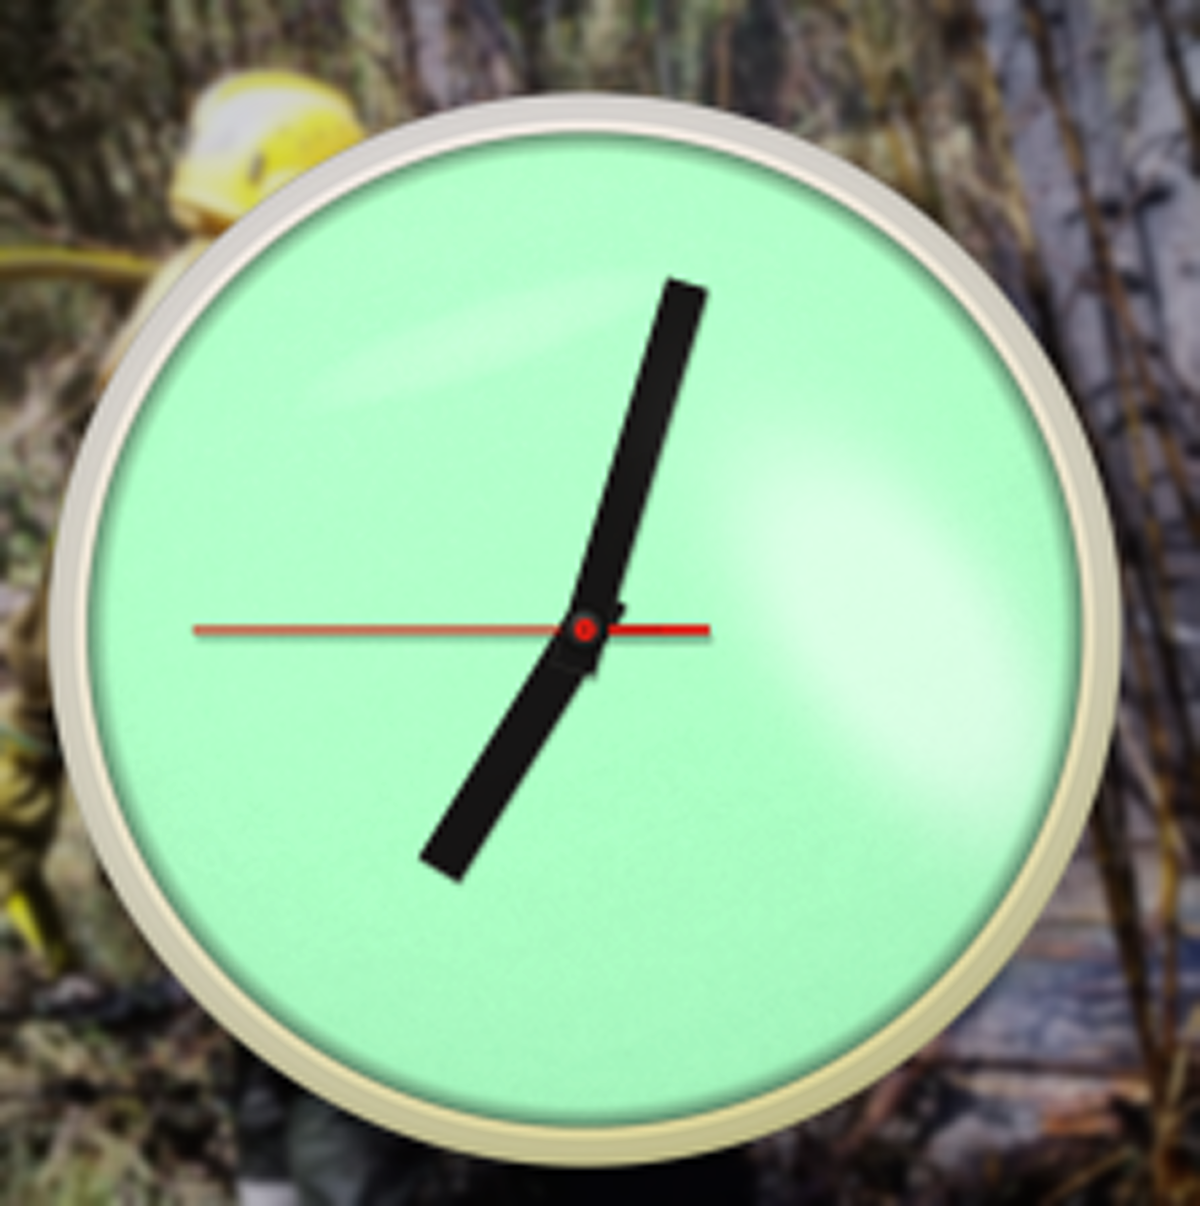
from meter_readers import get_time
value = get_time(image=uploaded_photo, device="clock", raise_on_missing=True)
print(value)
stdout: 7:02:45
